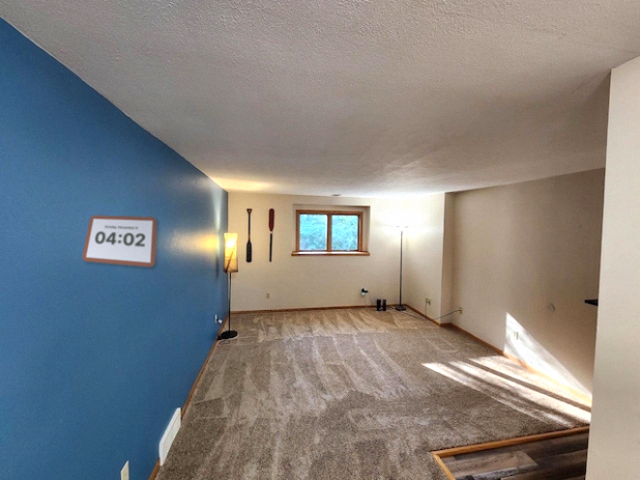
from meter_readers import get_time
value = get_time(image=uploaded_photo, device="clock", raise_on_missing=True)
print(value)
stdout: 4:02
